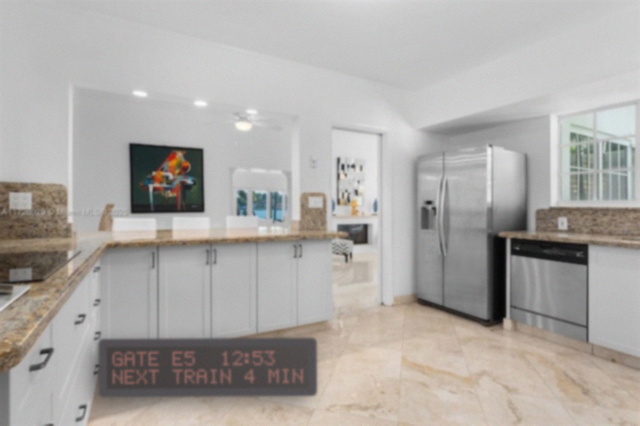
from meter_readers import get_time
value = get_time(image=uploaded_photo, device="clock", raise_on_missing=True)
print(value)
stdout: 12:53
